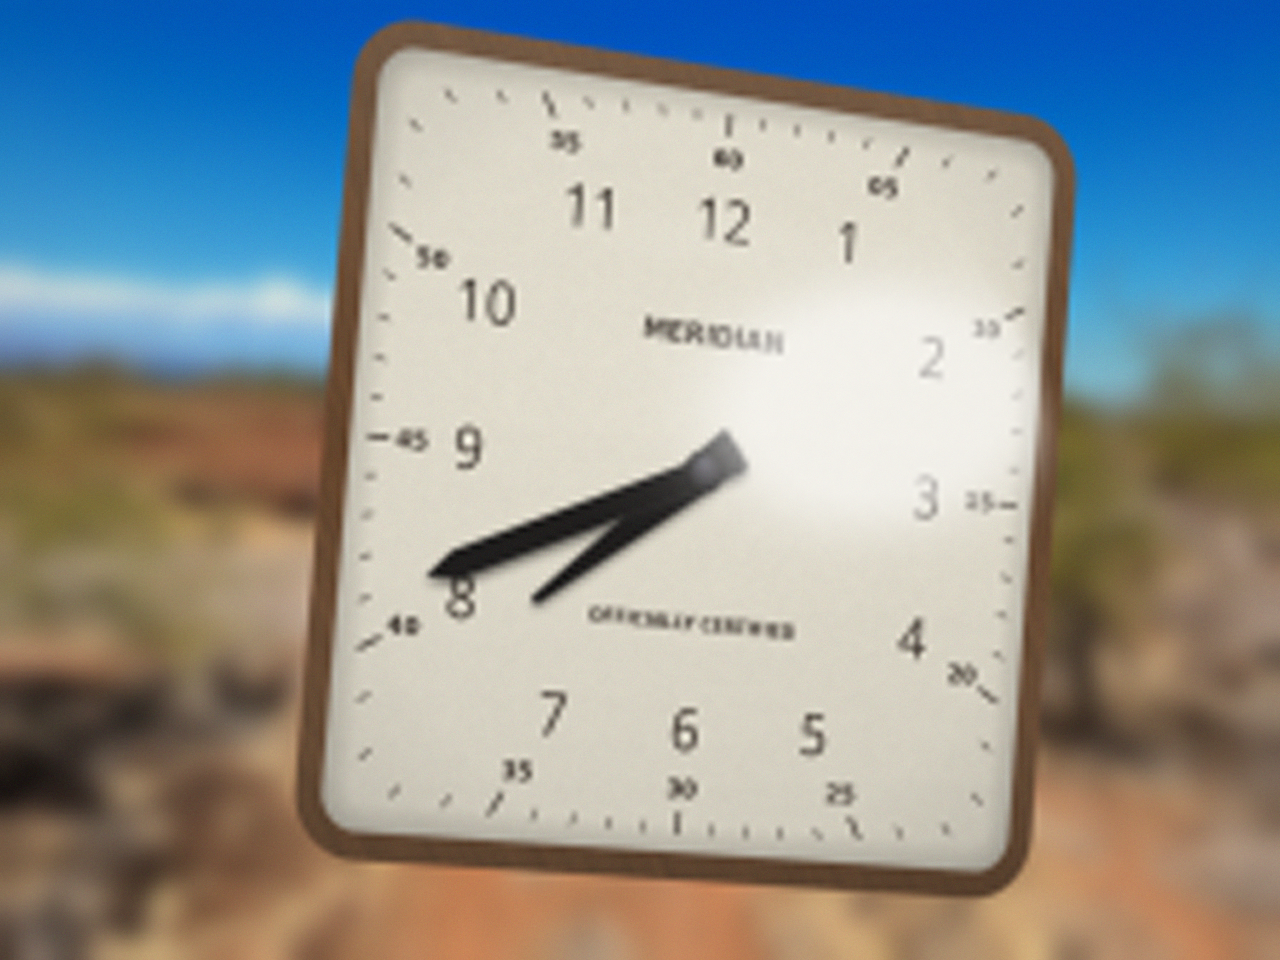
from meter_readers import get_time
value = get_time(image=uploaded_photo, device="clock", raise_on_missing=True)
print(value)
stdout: 7:41
